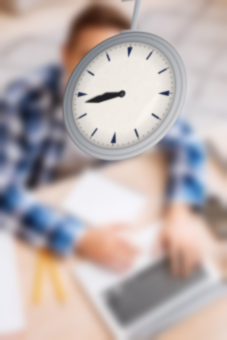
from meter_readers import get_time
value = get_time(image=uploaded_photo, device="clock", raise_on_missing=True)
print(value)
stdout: 8:43
